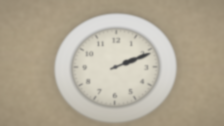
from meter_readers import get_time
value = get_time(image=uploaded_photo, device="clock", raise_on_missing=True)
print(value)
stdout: 2:11
